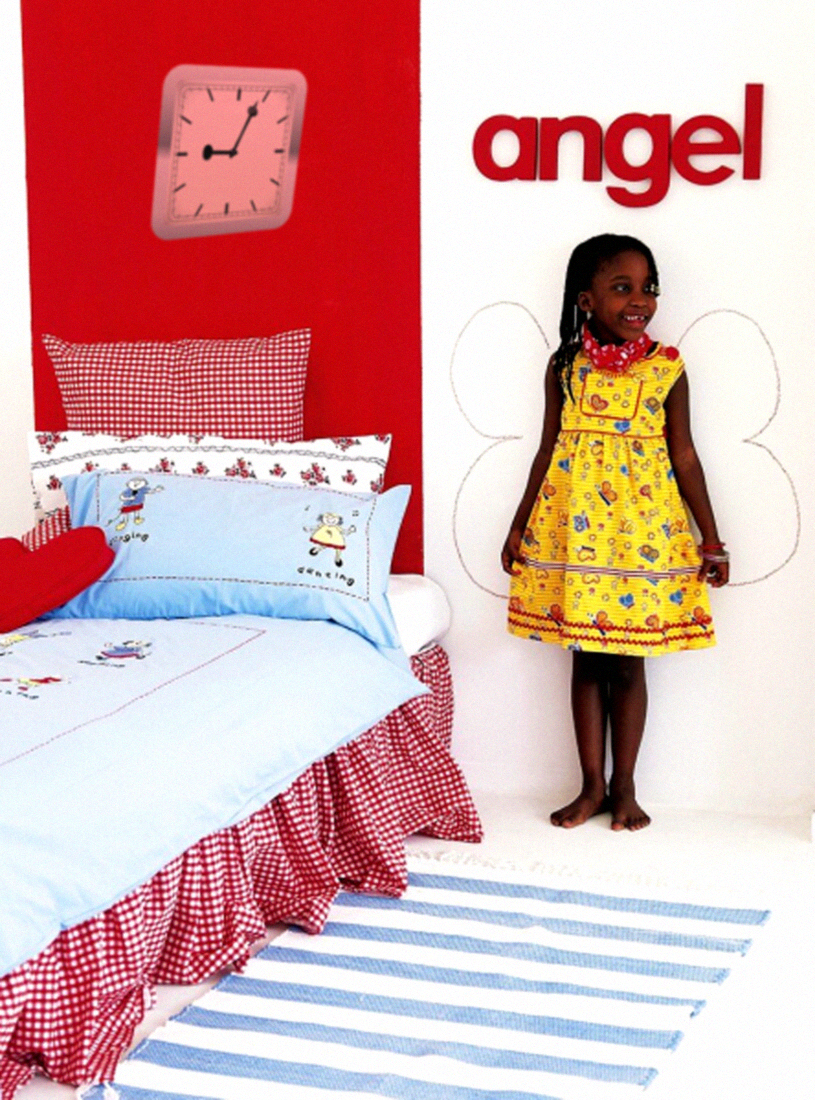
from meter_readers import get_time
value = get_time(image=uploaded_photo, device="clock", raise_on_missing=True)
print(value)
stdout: 9:04
